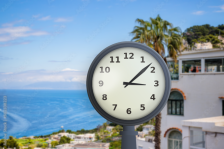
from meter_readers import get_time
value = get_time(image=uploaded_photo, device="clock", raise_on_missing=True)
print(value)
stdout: 3:08
